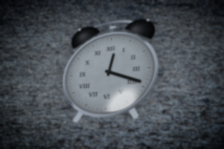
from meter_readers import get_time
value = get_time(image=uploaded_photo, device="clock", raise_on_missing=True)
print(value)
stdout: 12:19
